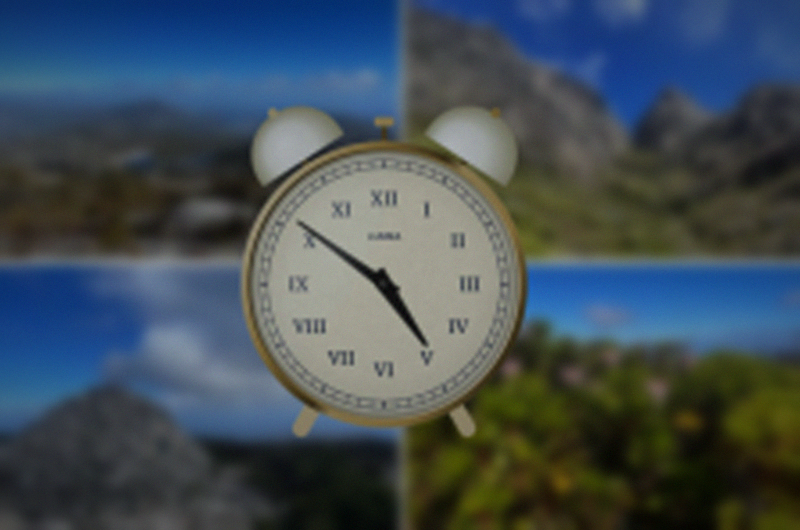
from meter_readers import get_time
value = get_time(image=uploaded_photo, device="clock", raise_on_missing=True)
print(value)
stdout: 4:51
